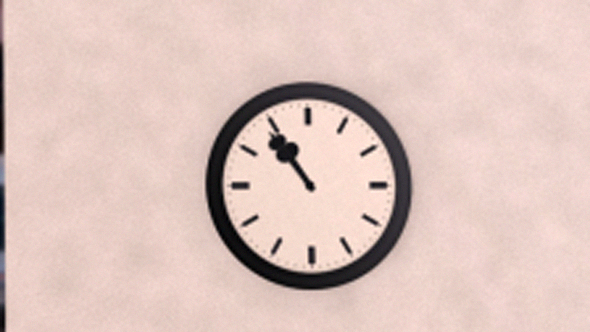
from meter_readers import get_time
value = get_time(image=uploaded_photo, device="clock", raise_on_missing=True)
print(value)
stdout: 10:54
